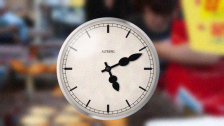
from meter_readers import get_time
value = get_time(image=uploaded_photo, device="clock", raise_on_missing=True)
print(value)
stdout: 5:11
